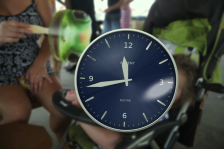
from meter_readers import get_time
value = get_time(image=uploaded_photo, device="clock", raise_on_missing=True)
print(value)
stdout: 11:43
